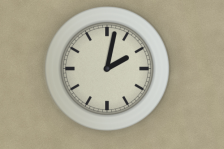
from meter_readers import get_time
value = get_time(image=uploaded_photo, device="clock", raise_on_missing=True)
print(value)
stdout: 2:02
